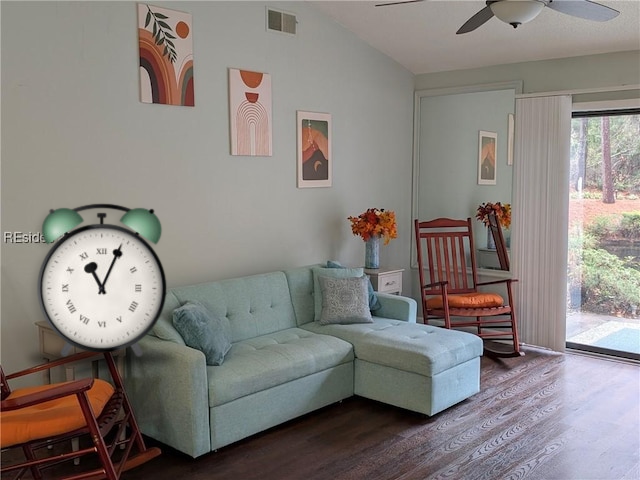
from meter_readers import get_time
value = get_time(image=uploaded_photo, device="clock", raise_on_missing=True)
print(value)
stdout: 11:04
